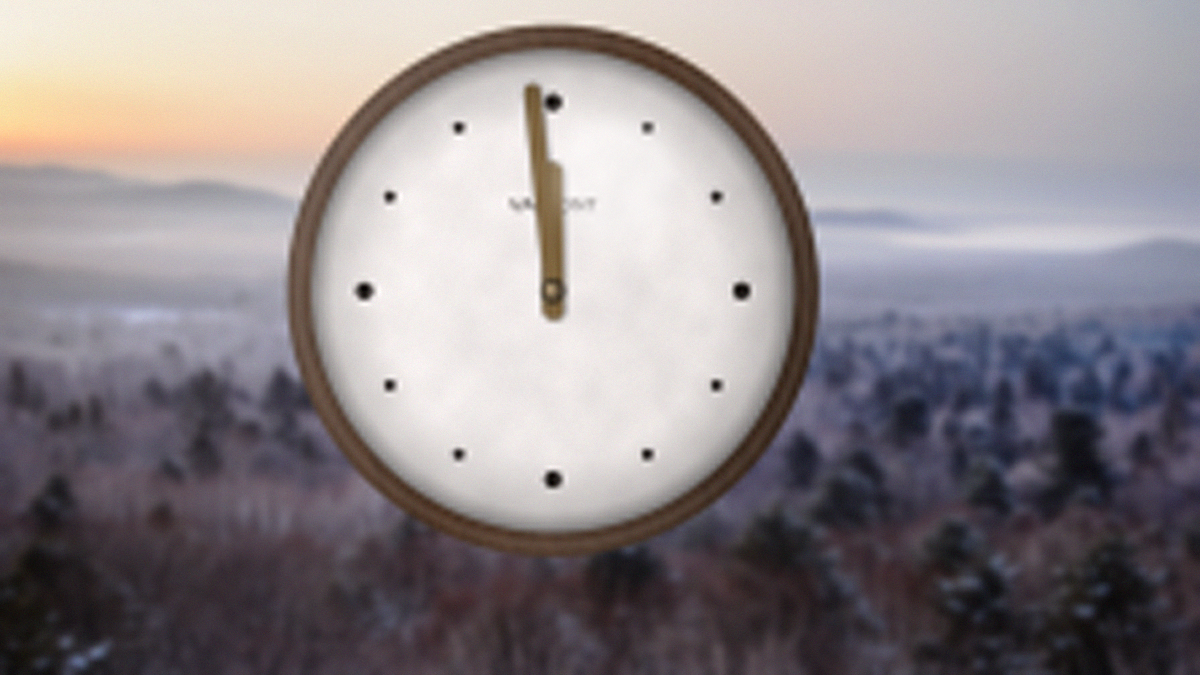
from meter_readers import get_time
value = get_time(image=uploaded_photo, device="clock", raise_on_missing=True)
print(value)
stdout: 11:59
